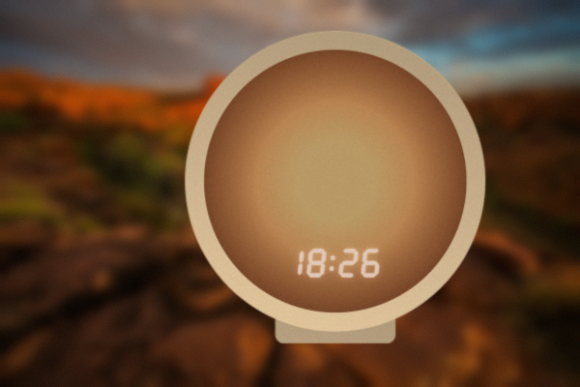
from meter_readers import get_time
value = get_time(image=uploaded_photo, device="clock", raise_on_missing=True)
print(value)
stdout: 18:26
